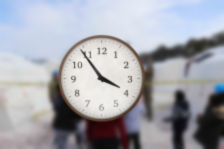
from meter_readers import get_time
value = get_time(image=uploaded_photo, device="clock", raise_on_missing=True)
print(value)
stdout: 3:54
